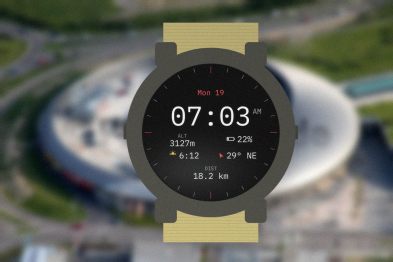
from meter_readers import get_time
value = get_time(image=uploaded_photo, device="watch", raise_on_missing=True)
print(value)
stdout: 7:03
